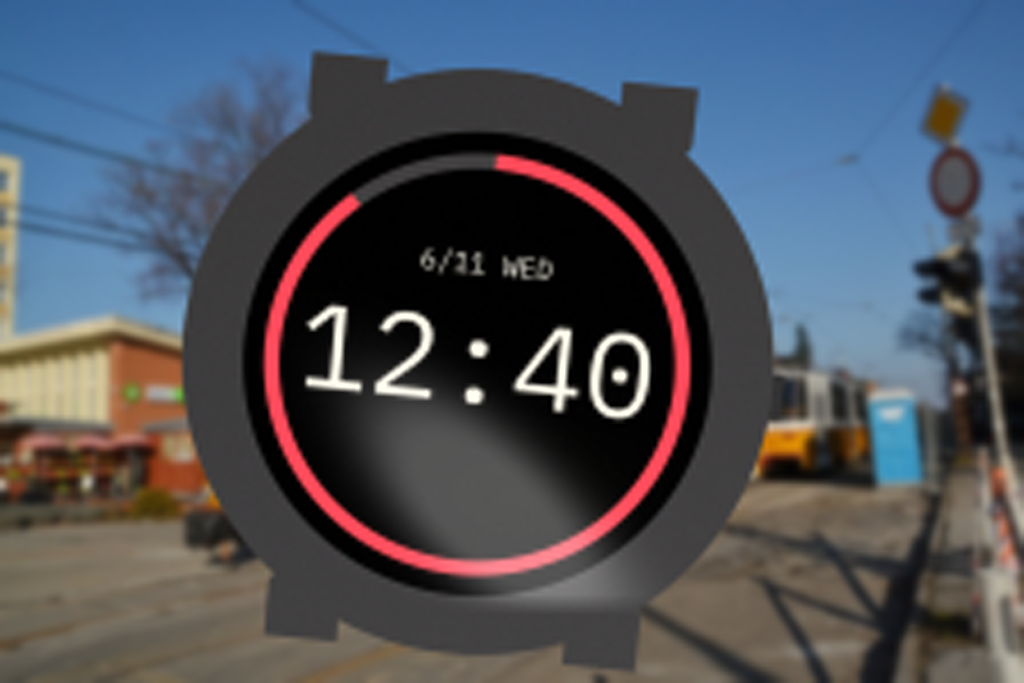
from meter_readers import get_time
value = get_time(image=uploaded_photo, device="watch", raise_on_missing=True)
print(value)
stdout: 12:40
